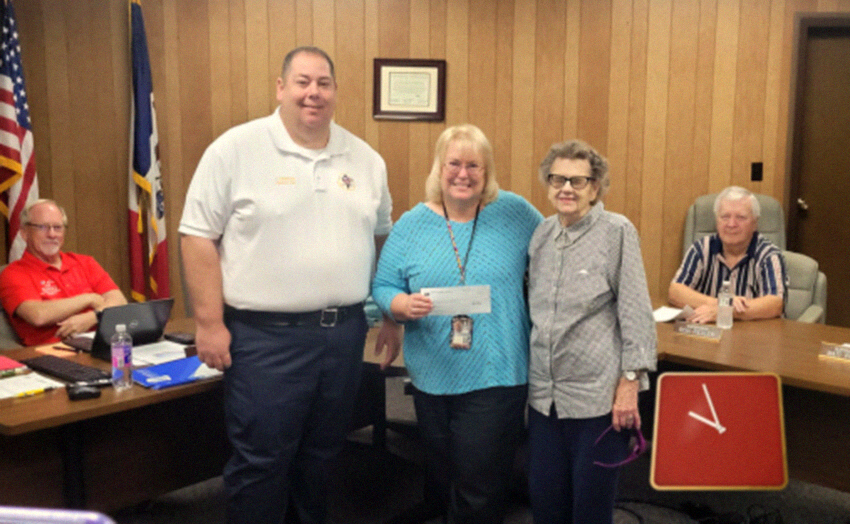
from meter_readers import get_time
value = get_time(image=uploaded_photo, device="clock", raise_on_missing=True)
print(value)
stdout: 9:57
